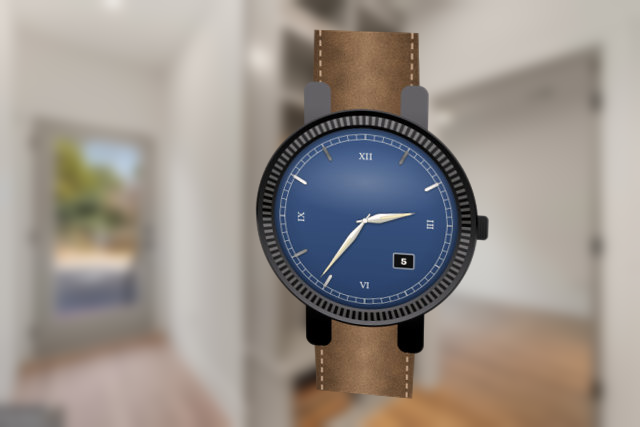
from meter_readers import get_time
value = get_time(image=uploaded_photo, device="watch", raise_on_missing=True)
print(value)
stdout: 2:36
